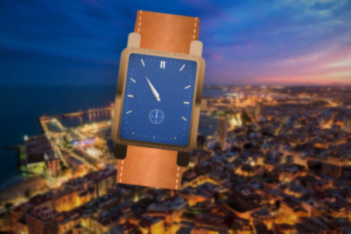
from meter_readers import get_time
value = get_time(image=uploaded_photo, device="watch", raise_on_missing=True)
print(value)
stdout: 10:54
